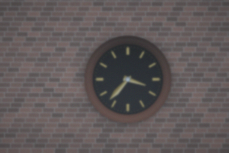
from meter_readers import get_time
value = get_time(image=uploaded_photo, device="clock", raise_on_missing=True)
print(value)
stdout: 3:37
